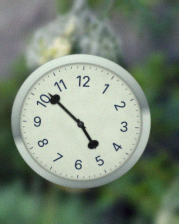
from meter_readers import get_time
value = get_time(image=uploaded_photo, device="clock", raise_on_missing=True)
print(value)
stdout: 4:52
